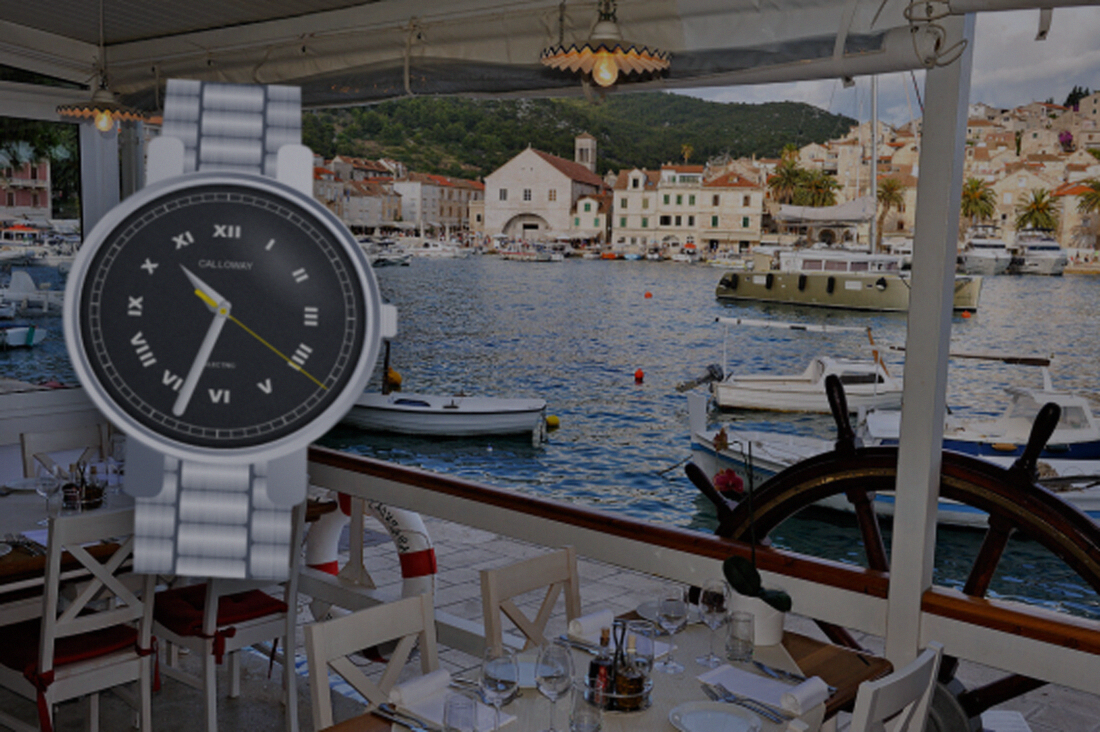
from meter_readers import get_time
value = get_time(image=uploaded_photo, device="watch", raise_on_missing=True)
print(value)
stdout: 10:33:21
